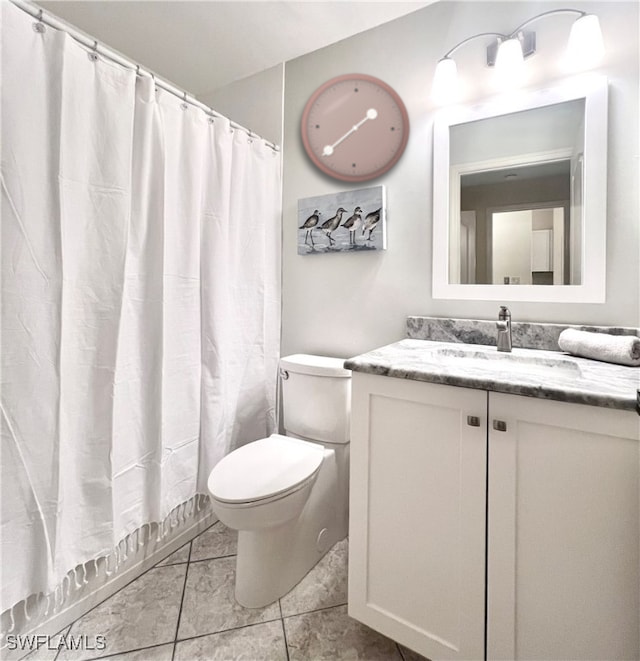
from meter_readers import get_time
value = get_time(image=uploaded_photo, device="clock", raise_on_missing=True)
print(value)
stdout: 1:38
